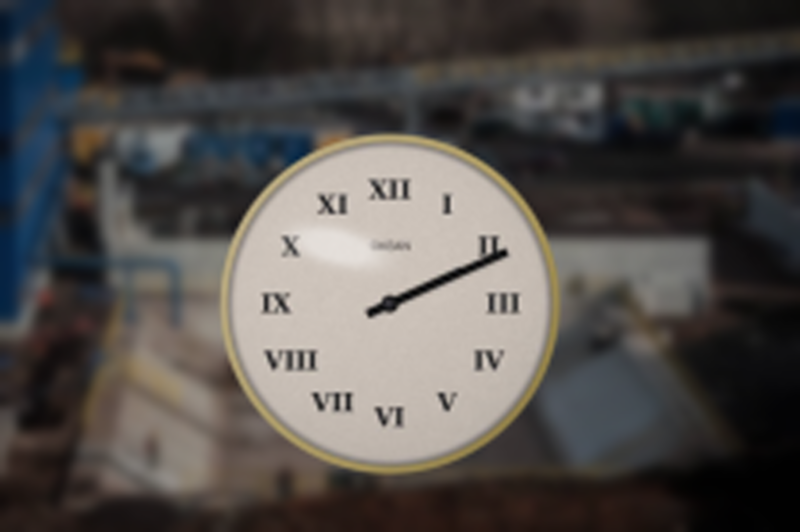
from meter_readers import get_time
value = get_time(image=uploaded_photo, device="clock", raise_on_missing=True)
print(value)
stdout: 2:11
